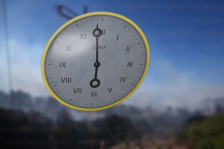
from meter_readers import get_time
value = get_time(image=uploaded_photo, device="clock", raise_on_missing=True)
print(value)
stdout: 5:59
